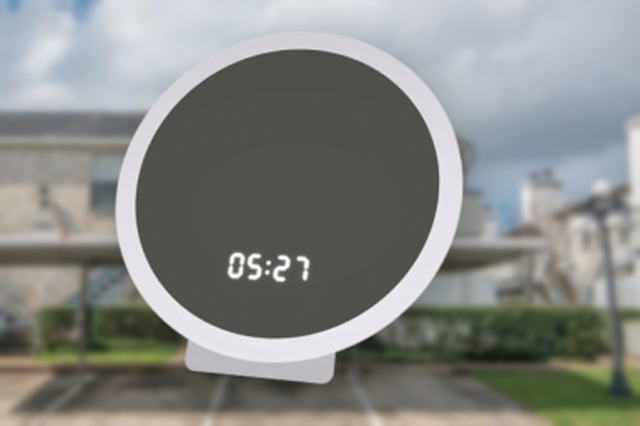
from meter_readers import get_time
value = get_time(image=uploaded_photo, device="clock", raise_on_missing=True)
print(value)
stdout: 5:27
